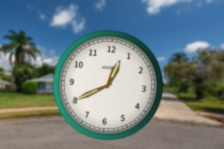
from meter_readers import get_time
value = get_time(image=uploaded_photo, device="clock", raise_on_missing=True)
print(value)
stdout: 12:40
